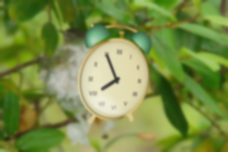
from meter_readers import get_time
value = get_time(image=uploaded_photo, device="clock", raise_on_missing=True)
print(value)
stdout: 7:55
